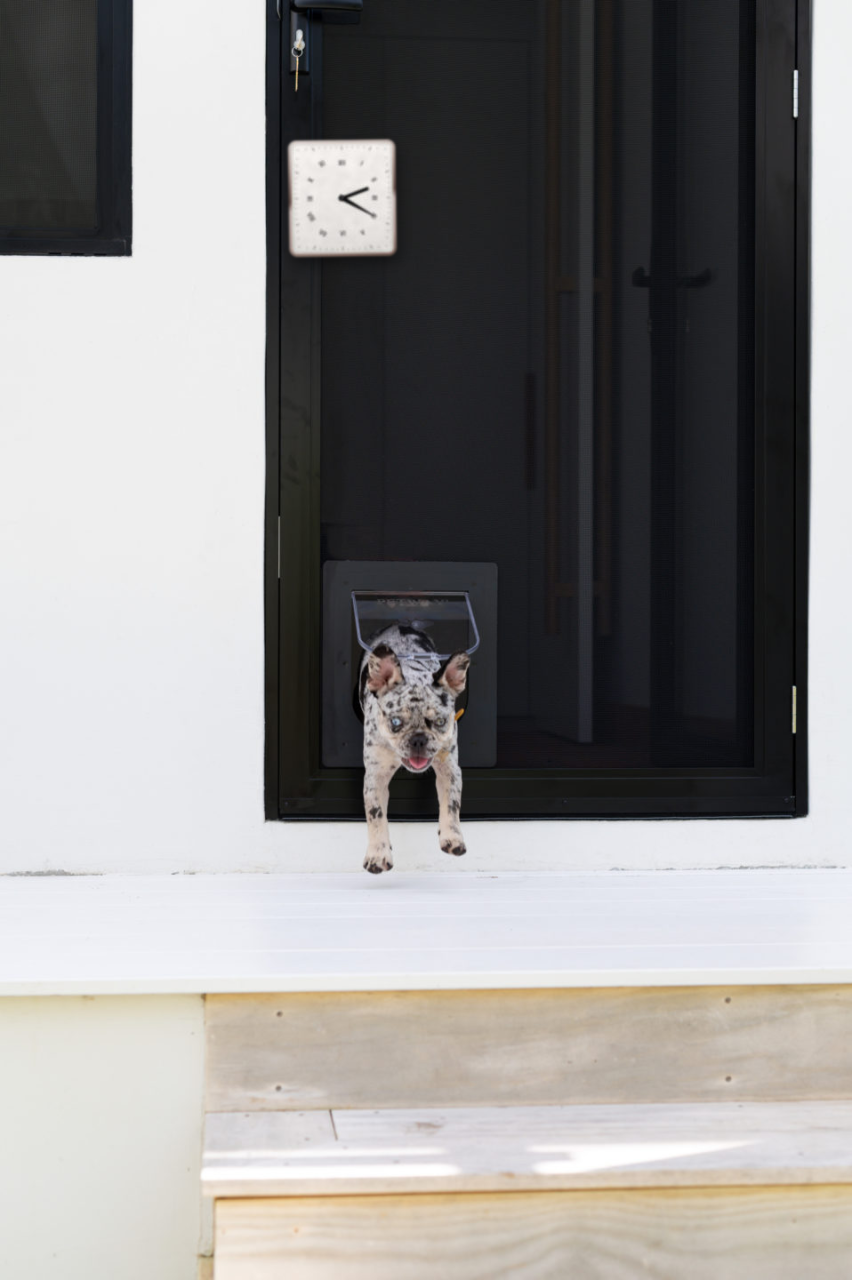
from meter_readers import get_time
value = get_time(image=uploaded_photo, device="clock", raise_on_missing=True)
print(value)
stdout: 2:20
